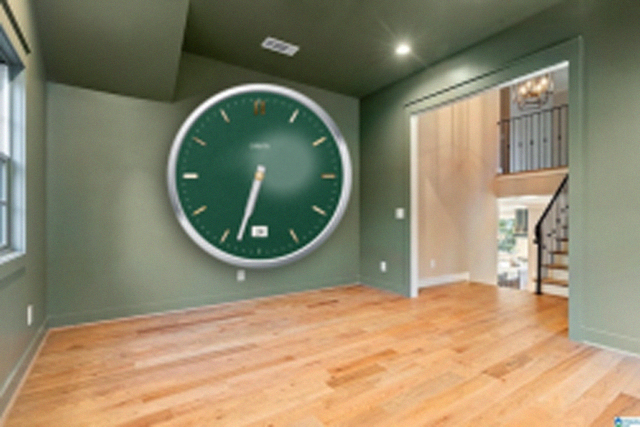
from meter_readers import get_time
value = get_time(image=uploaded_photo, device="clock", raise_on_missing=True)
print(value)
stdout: 6:33
